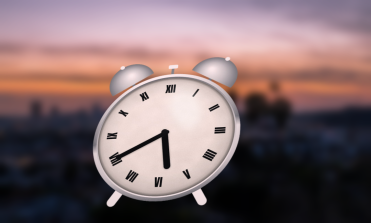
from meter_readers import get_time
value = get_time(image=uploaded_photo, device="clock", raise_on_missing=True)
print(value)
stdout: 5:40
